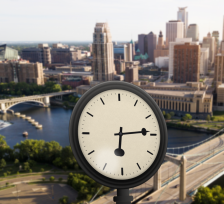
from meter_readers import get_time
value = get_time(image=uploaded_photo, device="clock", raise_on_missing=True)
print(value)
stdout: 6:14
